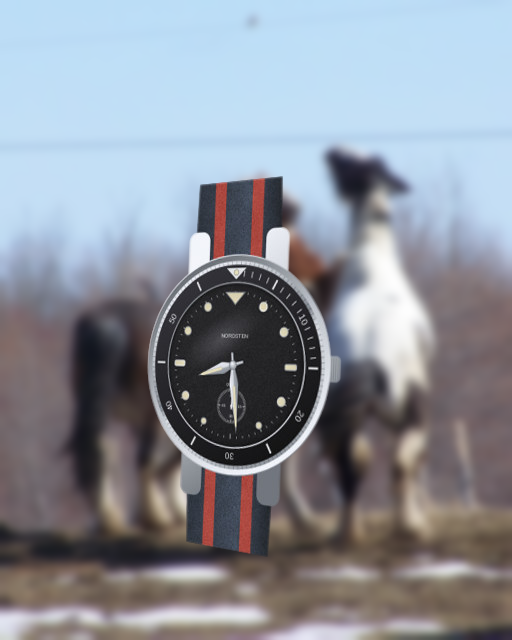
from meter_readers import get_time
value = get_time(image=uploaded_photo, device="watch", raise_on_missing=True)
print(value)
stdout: 8:29
